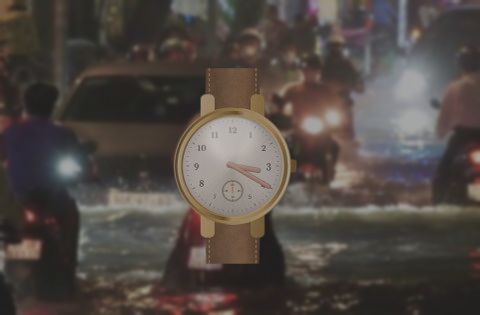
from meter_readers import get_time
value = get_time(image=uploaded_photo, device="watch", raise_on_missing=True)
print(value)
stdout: 3:20
